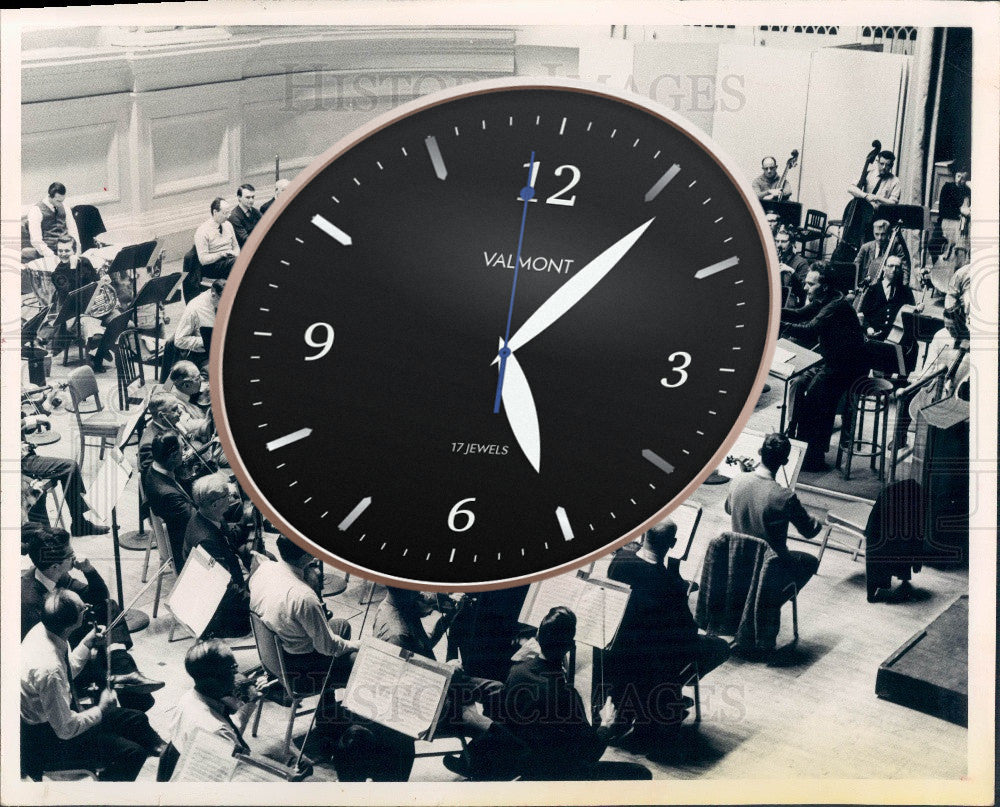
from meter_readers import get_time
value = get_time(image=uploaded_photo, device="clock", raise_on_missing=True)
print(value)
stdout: 5:05:59
